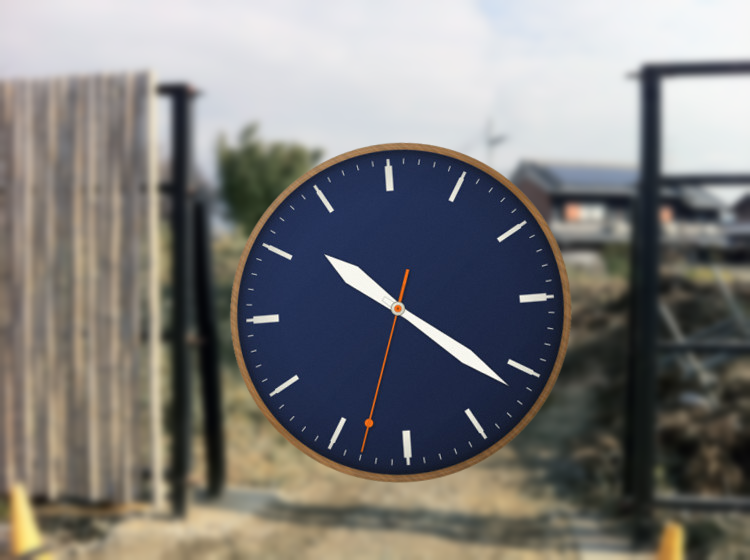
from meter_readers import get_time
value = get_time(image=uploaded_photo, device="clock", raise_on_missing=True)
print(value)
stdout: 10:21:33
